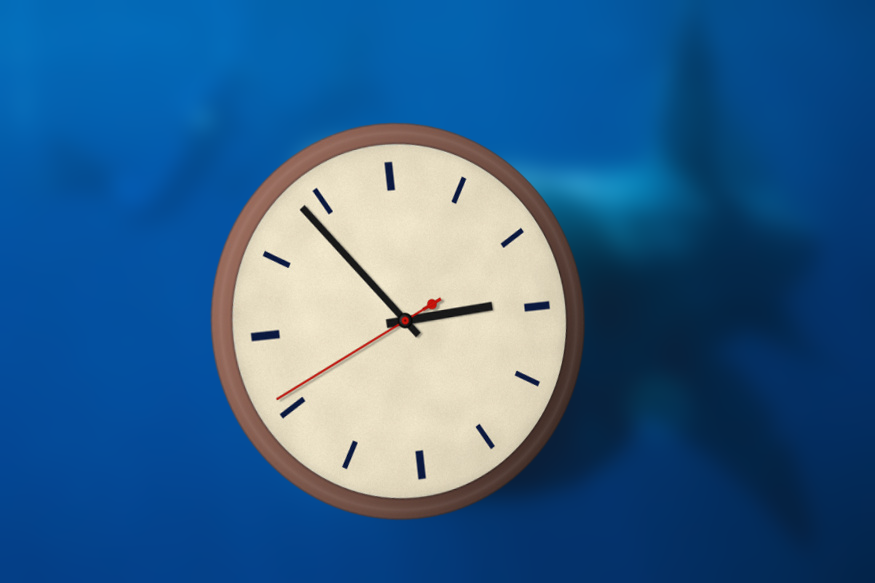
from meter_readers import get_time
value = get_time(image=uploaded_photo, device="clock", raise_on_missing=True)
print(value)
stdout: 2:53:41
